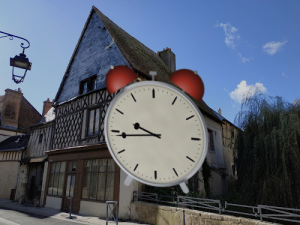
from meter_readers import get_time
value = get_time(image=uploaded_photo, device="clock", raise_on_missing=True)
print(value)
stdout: 9:44
